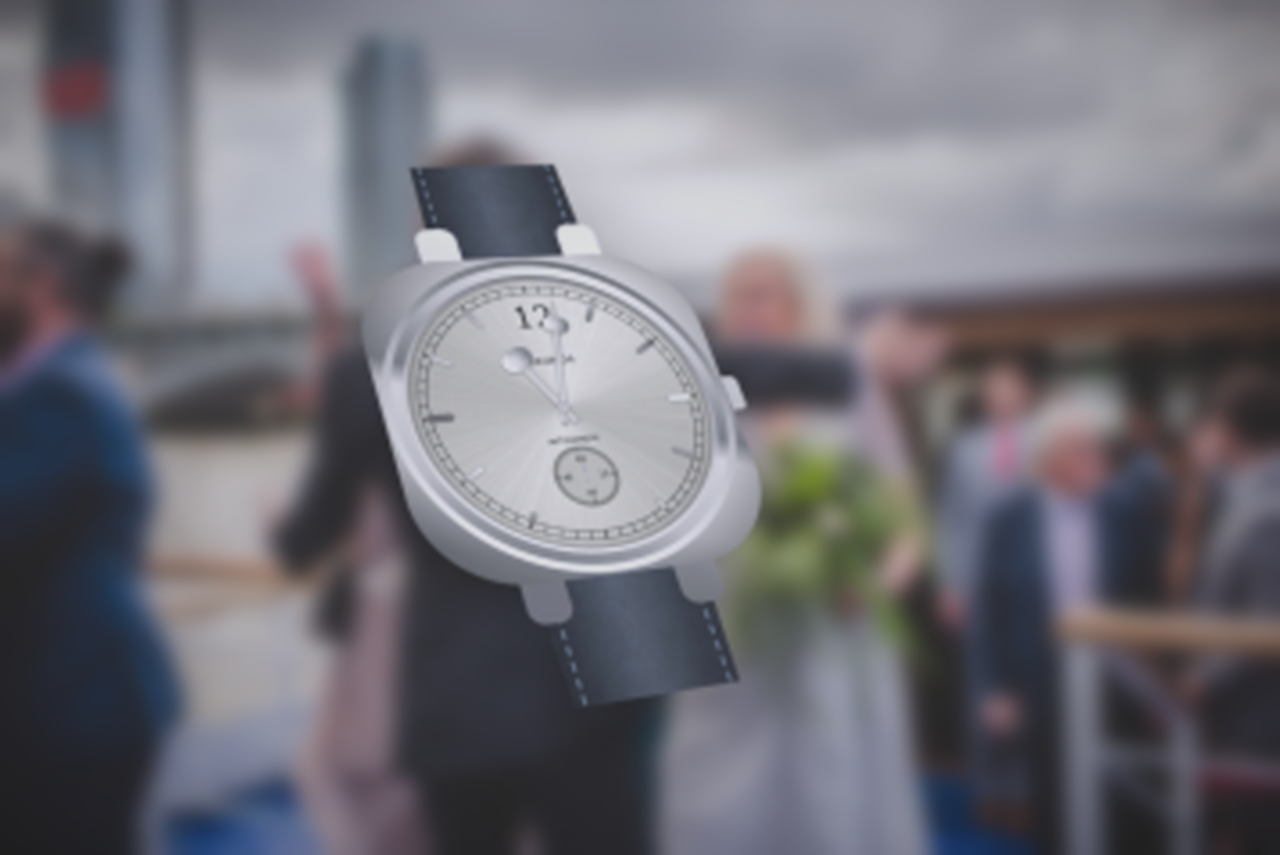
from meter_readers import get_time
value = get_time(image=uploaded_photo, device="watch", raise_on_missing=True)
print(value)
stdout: 11:02
